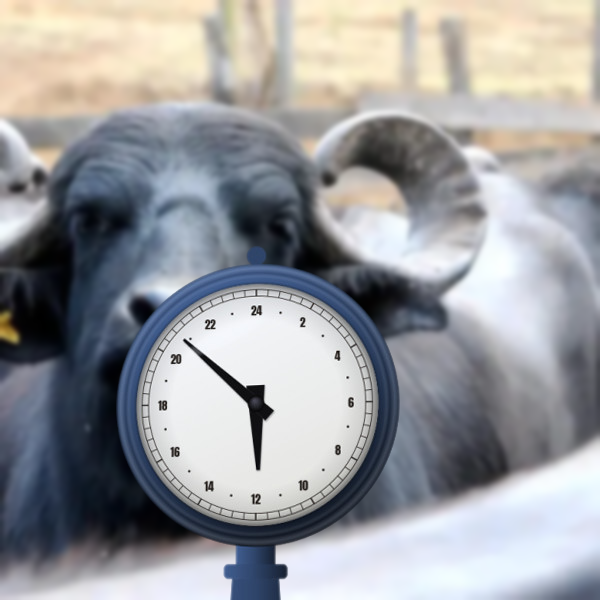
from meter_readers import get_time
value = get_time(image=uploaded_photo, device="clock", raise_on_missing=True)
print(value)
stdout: 11:52
